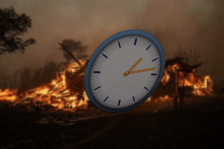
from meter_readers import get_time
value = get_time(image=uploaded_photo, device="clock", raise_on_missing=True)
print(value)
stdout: 1:13
